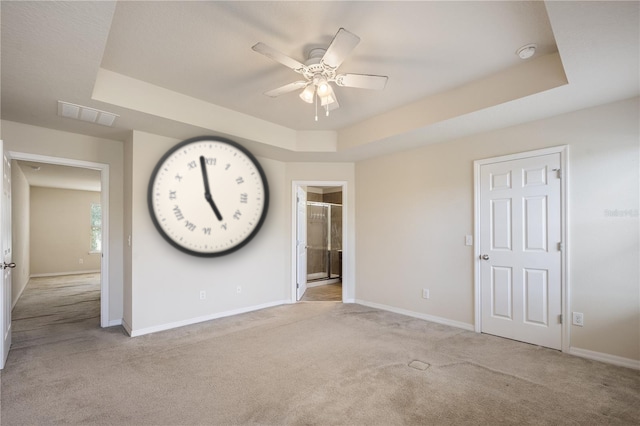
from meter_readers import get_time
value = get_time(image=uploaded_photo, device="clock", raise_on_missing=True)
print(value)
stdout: 4:58
